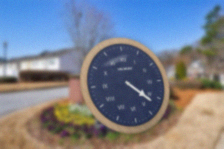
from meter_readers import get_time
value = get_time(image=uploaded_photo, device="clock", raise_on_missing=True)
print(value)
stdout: 4:22
